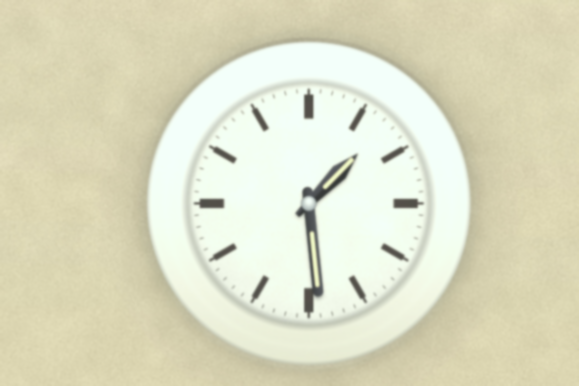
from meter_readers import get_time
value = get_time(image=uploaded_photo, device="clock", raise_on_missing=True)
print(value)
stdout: 1:29
